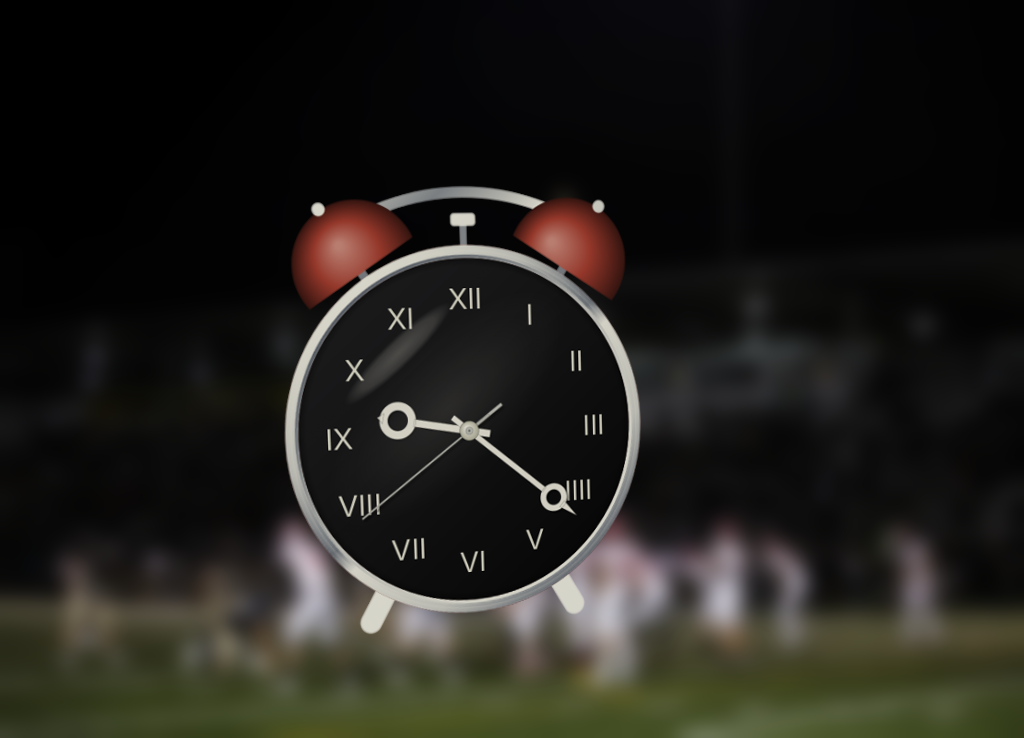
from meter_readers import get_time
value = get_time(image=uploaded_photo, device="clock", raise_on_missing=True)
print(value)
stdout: 9:21:39
